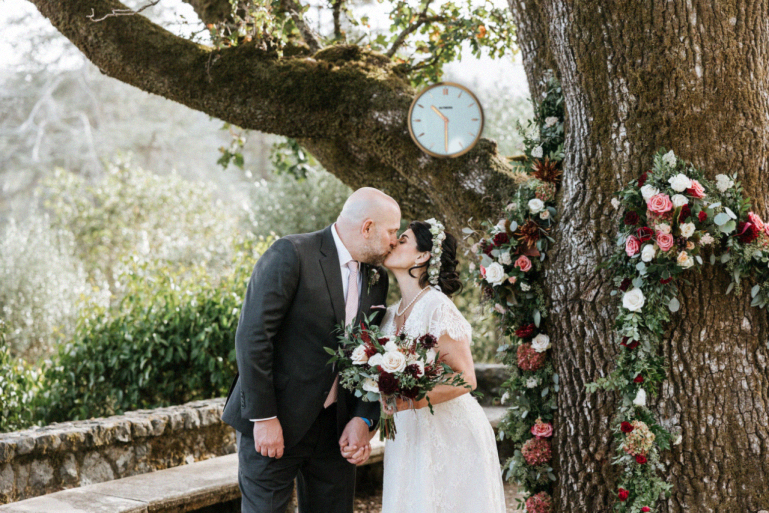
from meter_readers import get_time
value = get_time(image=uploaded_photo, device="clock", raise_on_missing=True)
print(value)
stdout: 10:30
